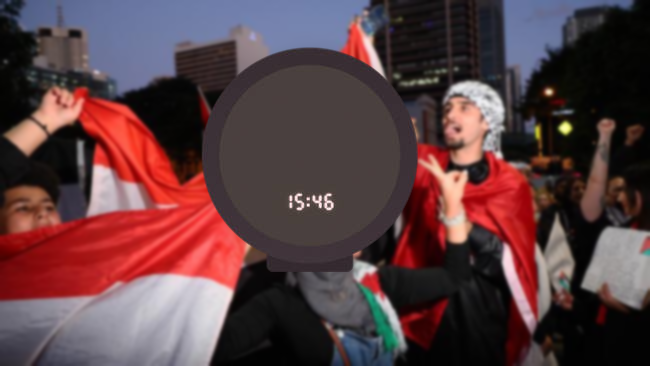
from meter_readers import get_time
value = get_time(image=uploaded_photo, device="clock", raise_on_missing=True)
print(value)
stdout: 15:46
